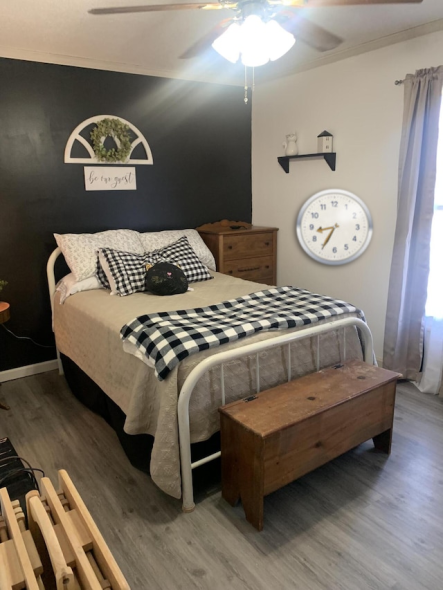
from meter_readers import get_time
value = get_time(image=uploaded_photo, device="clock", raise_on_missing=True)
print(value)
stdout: 8:35
